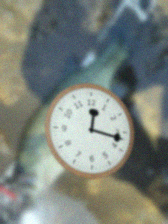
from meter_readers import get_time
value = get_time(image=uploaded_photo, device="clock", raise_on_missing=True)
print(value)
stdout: 12:17
